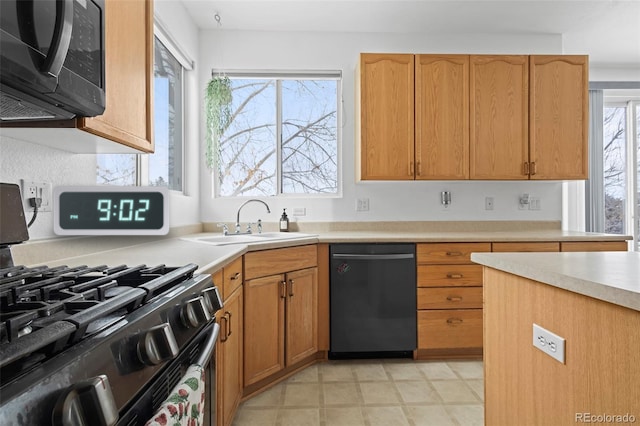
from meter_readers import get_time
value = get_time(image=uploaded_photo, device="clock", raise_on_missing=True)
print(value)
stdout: 9:02
